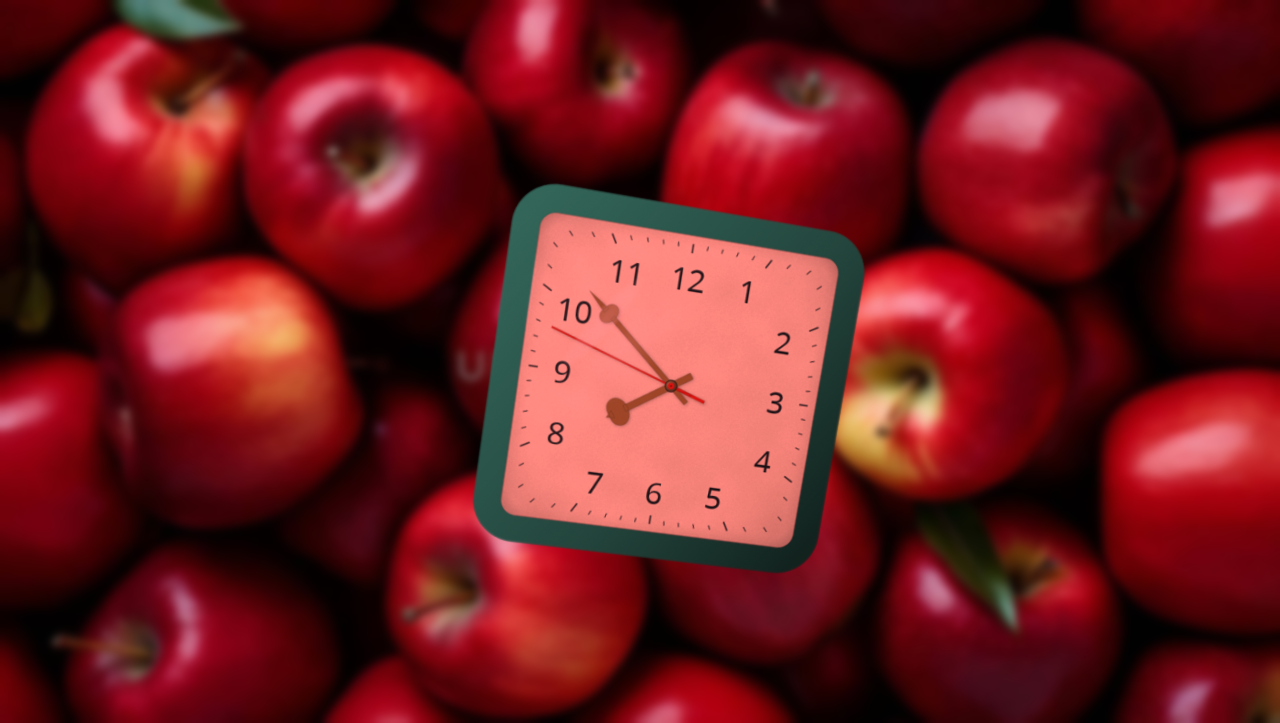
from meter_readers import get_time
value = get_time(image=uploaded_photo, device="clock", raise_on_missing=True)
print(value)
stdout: 7:51:48
